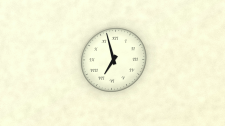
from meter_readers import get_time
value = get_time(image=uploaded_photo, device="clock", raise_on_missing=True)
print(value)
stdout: 6:57
